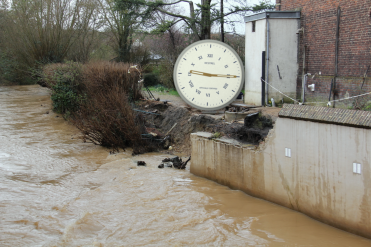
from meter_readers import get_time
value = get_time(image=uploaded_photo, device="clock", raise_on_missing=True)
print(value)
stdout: 9:15
